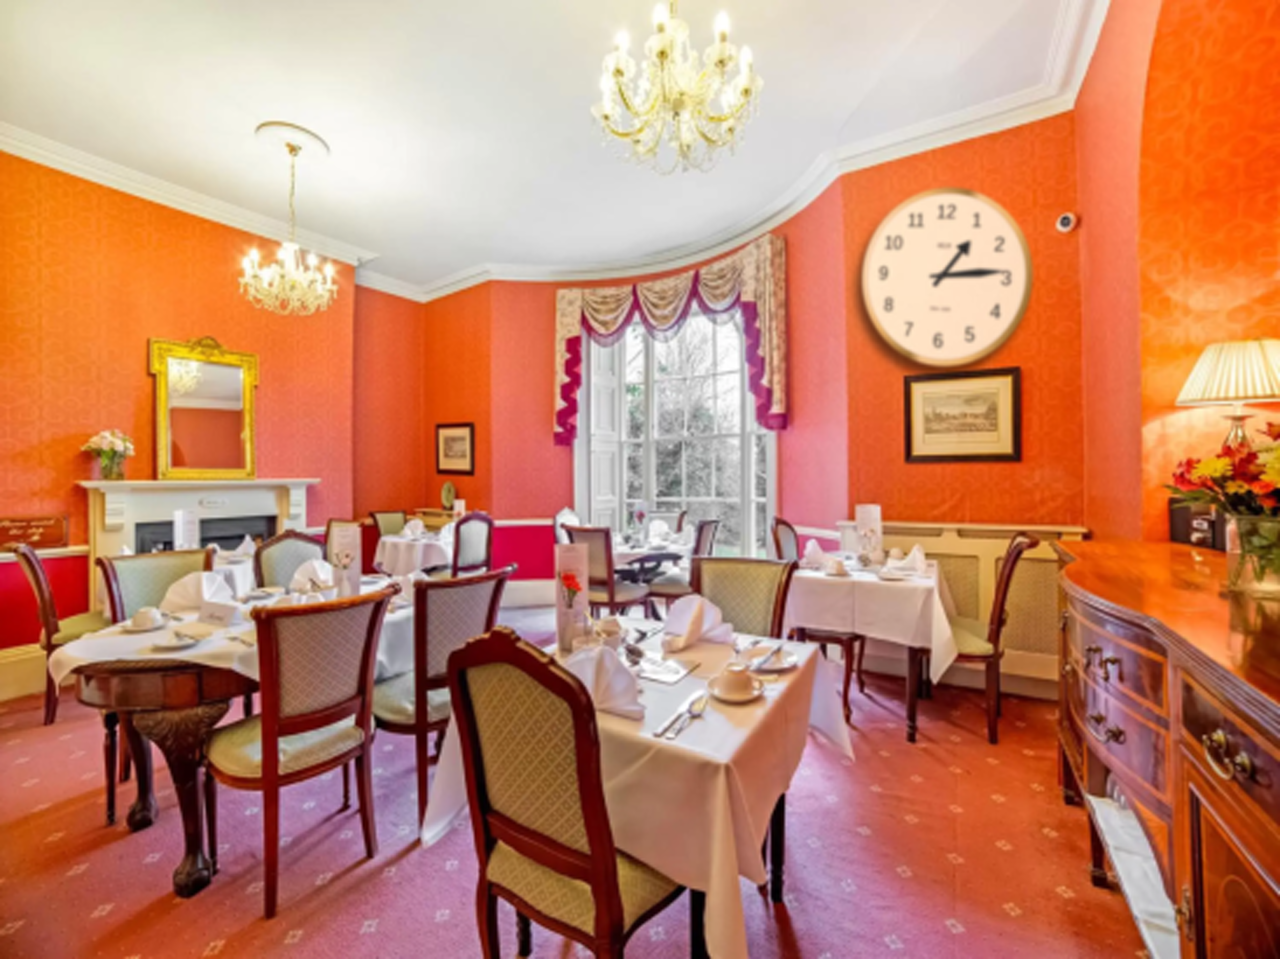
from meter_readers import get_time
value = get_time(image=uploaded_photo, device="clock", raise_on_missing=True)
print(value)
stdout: 1:14
